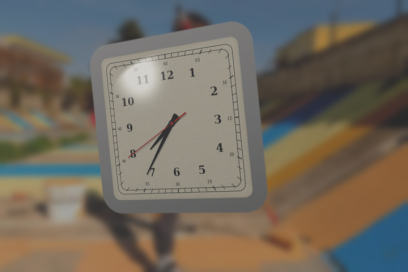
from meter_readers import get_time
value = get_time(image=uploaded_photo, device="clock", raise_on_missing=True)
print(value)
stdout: 7:35:40
